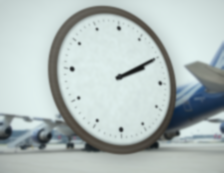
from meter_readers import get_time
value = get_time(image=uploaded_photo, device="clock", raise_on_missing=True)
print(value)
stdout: 2:10
